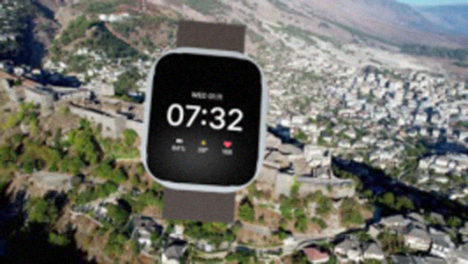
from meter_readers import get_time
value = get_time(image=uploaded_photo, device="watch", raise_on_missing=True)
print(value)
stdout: 7:32
